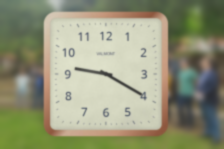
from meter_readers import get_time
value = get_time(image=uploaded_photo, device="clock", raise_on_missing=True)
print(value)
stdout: 9:20
